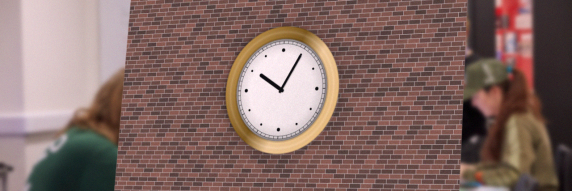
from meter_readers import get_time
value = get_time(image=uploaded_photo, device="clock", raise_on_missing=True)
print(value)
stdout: 10:05
